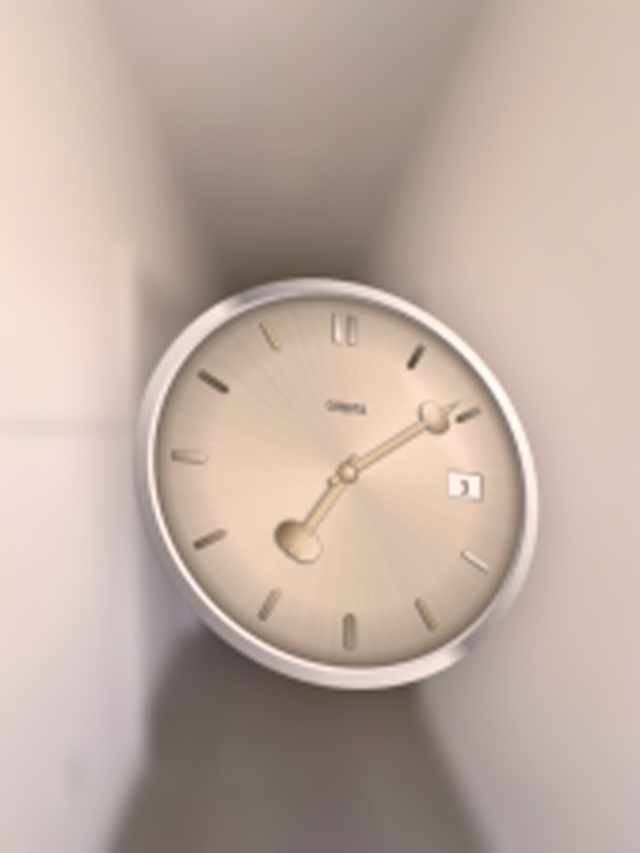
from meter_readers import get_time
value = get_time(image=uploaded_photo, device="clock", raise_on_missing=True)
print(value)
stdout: 7:09
